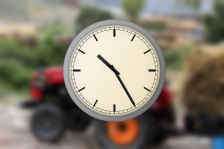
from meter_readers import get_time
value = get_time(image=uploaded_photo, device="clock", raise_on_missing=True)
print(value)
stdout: 10:25
